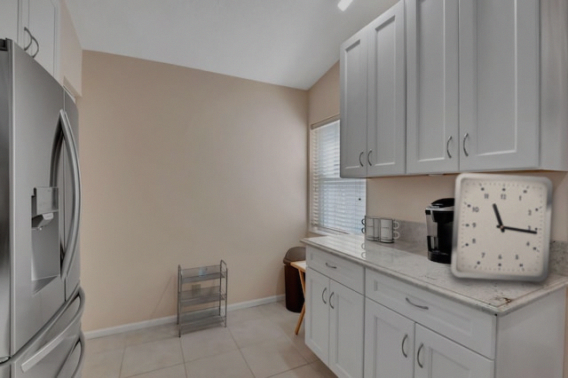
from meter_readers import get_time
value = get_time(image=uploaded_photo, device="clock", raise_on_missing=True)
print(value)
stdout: 11:16
